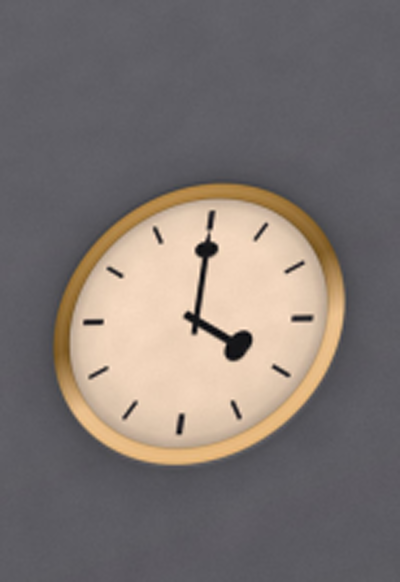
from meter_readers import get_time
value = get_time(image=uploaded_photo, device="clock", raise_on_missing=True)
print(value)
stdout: 4:00
